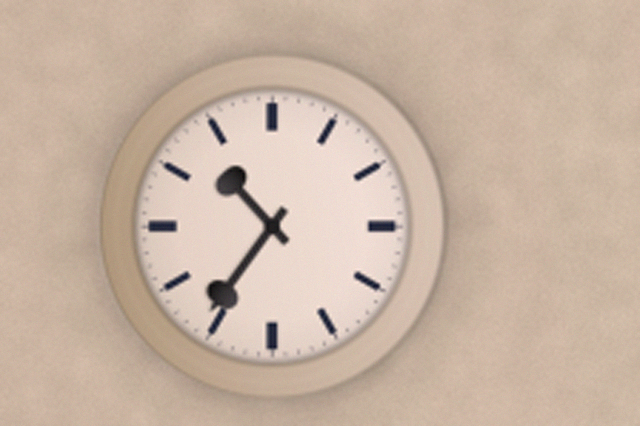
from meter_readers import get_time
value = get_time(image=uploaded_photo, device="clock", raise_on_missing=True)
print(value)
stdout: 10:36
